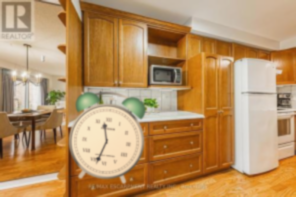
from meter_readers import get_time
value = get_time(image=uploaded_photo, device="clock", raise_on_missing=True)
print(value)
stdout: 11:33
